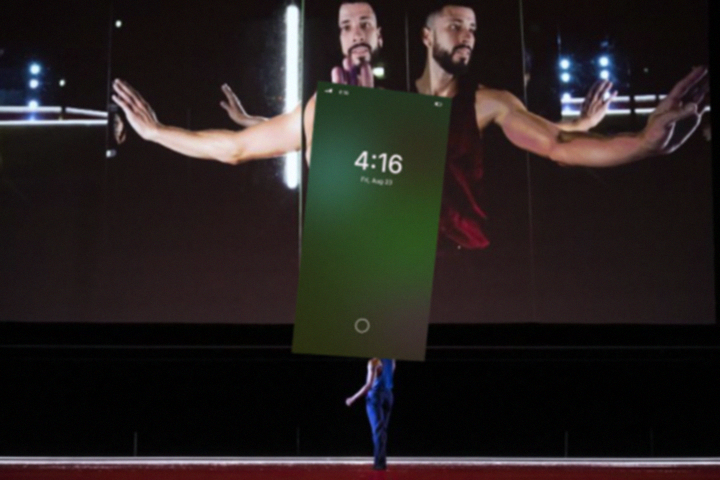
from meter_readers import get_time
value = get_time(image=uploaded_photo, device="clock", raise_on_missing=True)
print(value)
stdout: 4:16
